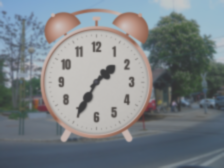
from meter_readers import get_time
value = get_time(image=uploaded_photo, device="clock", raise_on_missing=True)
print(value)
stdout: 1:35
